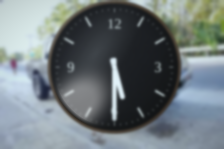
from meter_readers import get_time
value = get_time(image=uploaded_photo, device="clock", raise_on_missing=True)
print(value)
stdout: 5:30
